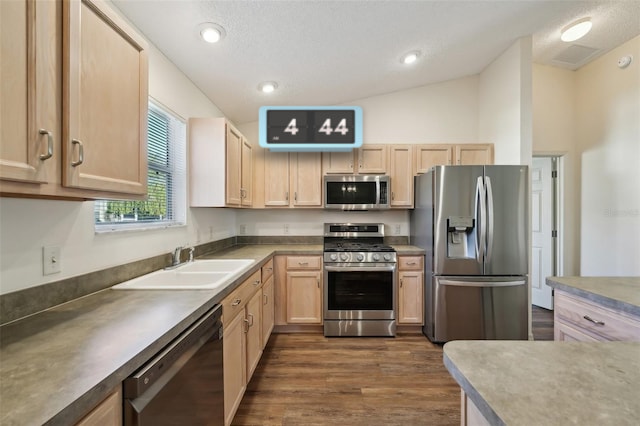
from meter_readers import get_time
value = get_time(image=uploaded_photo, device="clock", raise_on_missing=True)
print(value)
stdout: 4:44
